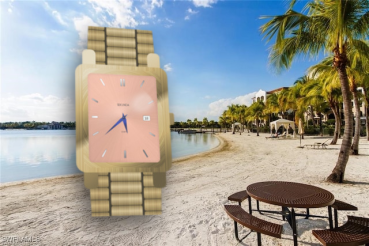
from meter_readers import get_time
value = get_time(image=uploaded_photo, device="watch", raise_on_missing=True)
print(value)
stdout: 5:38
